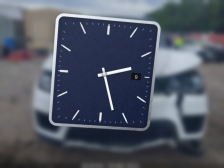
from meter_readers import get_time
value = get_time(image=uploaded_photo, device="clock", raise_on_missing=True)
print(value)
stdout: 2:27
